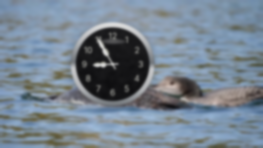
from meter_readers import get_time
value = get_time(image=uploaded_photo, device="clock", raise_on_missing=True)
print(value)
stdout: 8:55
